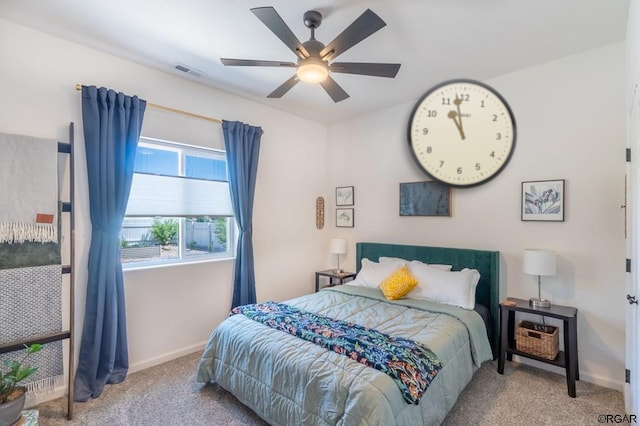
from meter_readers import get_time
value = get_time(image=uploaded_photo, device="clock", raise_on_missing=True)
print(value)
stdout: 10:58
